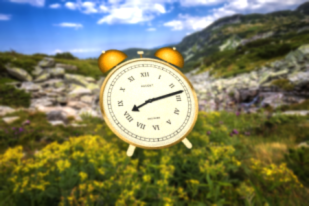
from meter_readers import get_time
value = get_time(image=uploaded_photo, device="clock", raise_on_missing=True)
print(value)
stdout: 8:13
